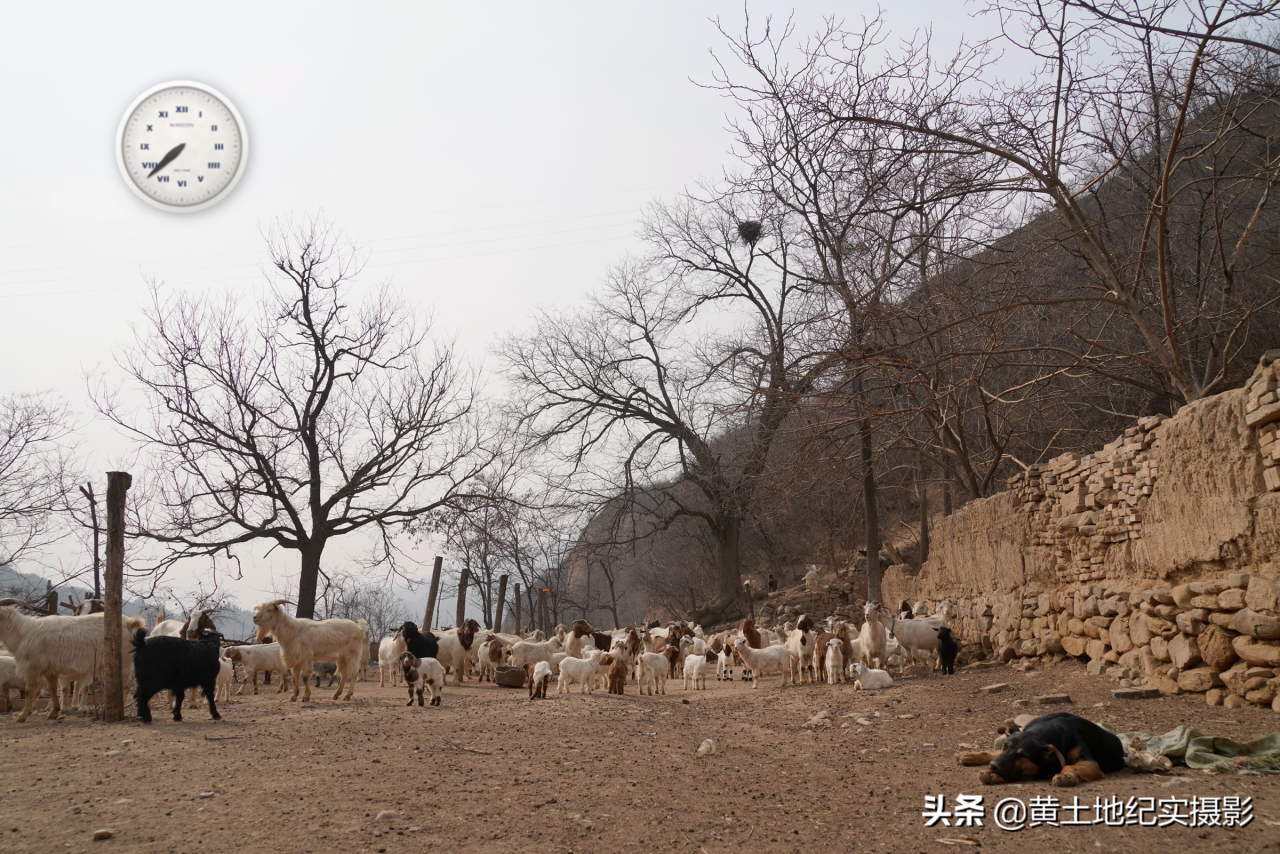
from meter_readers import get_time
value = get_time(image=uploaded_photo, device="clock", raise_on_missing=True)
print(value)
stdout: 7:38
